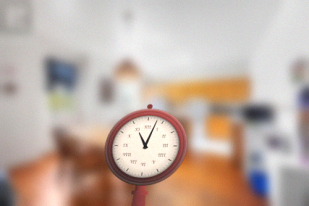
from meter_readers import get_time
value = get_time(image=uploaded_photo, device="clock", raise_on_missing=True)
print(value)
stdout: 11:03
